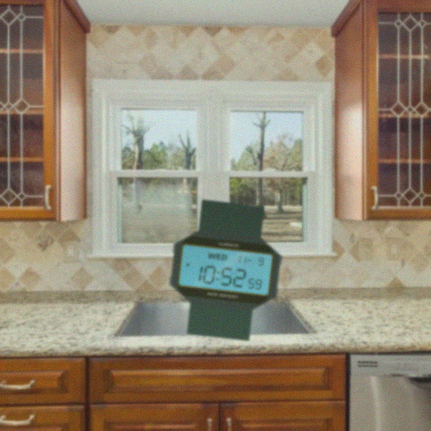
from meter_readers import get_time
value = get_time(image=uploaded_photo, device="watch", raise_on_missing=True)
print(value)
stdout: 10:52
